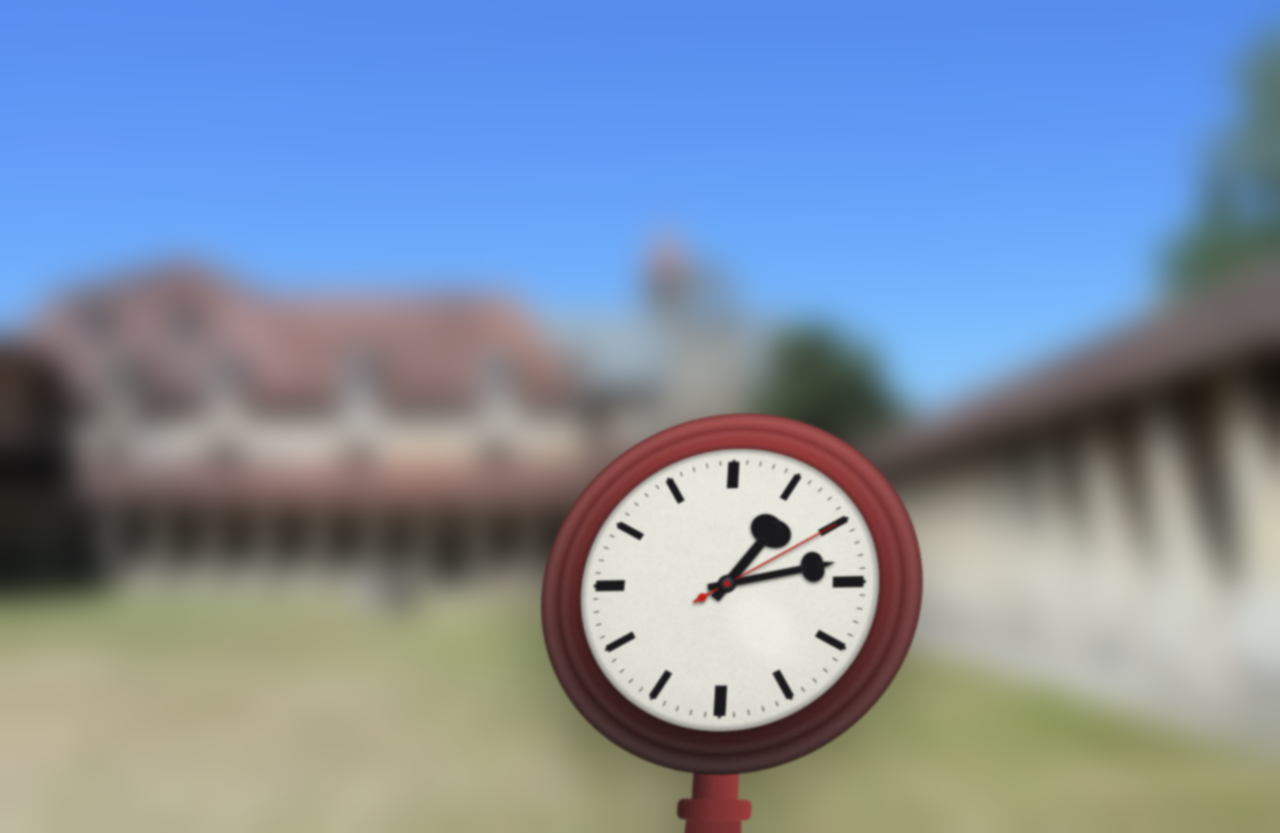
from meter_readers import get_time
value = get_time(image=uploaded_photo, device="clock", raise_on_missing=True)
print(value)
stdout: 1:13:10
